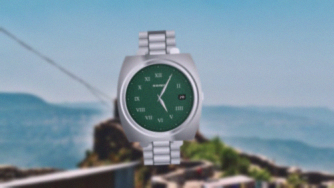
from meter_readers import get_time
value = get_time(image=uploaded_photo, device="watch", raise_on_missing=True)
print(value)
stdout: 5:05
